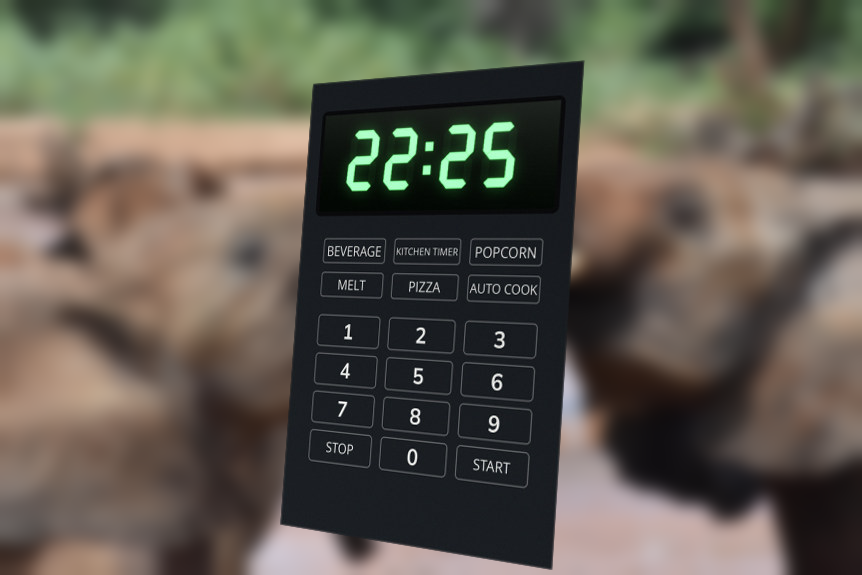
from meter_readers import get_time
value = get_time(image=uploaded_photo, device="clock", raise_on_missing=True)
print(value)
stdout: 22:25
